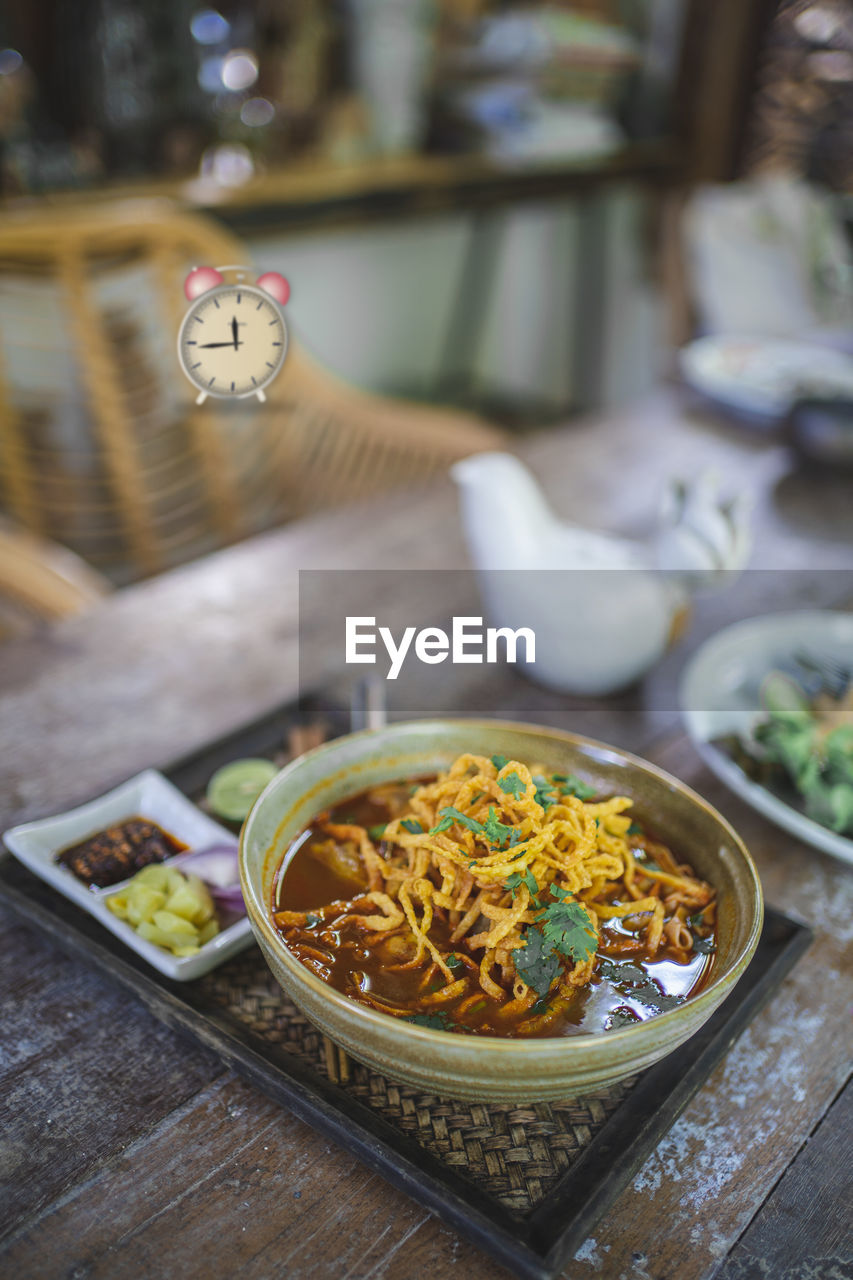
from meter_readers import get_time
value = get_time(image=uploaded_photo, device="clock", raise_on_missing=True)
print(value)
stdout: 11:44
